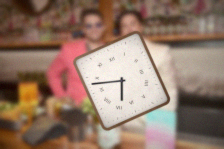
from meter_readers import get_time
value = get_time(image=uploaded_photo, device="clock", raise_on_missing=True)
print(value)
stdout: 6:48
